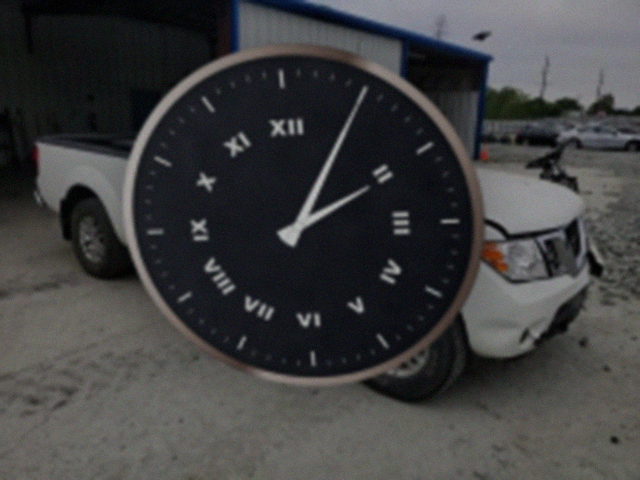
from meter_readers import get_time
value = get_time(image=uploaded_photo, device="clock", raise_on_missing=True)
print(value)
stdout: 2:05
